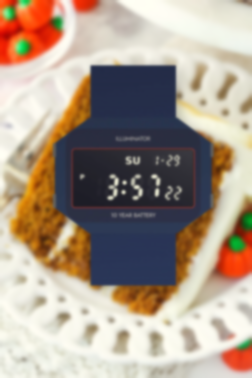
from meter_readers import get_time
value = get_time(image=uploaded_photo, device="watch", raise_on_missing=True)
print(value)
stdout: 3:57:22
